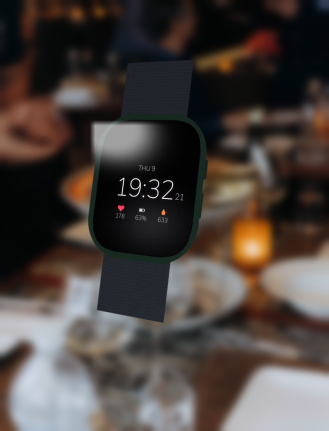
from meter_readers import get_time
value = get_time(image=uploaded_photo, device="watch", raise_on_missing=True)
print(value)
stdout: 19:32:21
